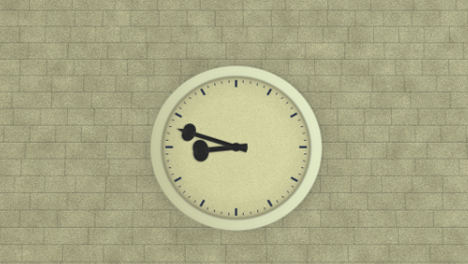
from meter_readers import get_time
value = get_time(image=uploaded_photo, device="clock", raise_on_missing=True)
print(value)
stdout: 8:48
